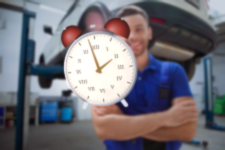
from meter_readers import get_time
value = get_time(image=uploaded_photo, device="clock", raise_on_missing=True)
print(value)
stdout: 1:58
